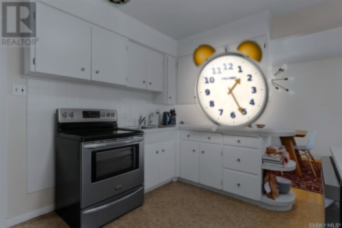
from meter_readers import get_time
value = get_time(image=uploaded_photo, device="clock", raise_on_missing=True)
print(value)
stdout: 1:26
